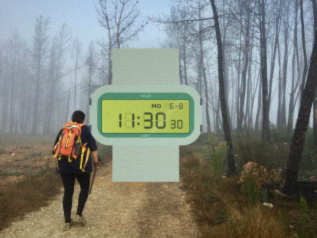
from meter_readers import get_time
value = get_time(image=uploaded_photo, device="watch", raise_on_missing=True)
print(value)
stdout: 11:30:30
